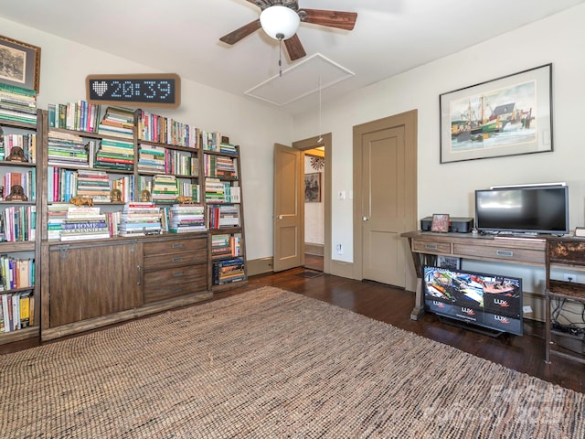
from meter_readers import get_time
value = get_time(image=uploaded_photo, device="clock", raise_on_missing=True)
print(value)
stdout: 20:39
